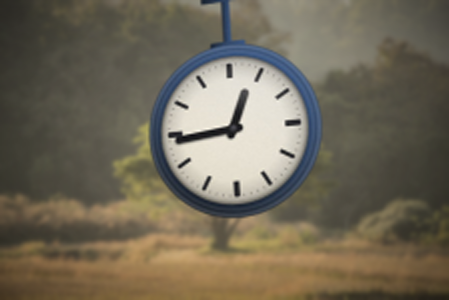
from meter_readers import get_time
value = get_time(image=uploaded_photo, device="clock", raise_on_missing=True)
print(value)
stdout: 12:44
